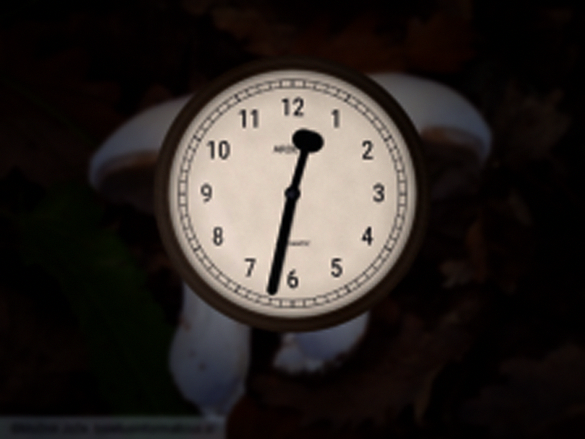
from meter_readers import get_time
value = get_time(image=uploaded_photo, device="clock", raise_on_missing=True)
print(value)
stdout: 12:32
